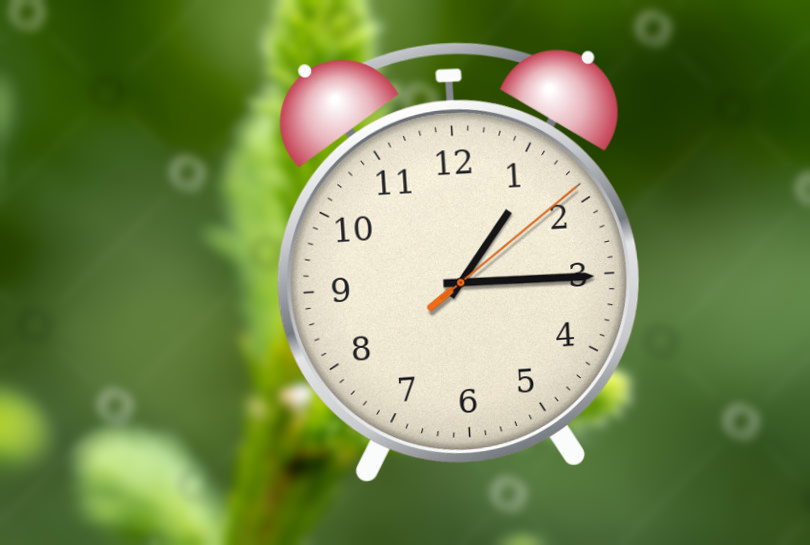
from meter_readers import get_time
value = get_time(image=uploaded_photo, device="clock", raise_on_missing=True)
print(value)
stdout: 1:15:09
